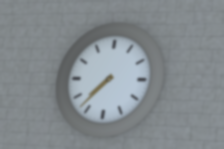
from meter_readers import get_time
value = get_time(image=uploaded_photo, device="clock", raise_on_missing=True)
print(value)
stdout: 7:37
